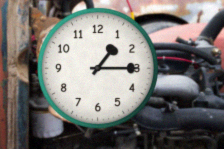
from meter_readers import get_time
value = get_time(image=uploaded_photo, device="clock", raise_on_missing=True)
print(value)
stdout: 1:15
